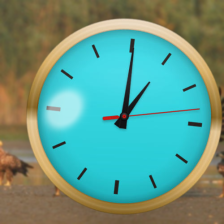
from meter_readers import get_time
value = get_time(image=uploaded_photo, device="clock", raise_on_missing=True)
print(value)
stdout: 1:00:13
